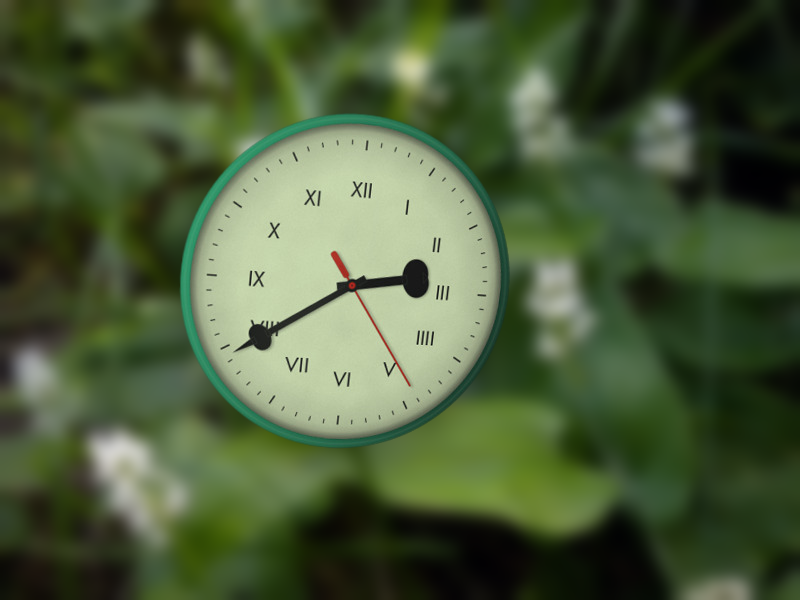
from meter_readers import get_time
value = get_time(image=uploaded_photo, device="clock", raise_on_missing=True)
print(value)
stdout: 2:39:24
